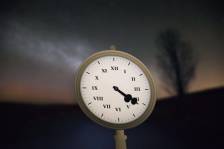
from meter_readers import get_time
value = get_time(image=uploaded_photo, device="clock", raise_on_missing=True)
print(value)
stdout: 4:21
